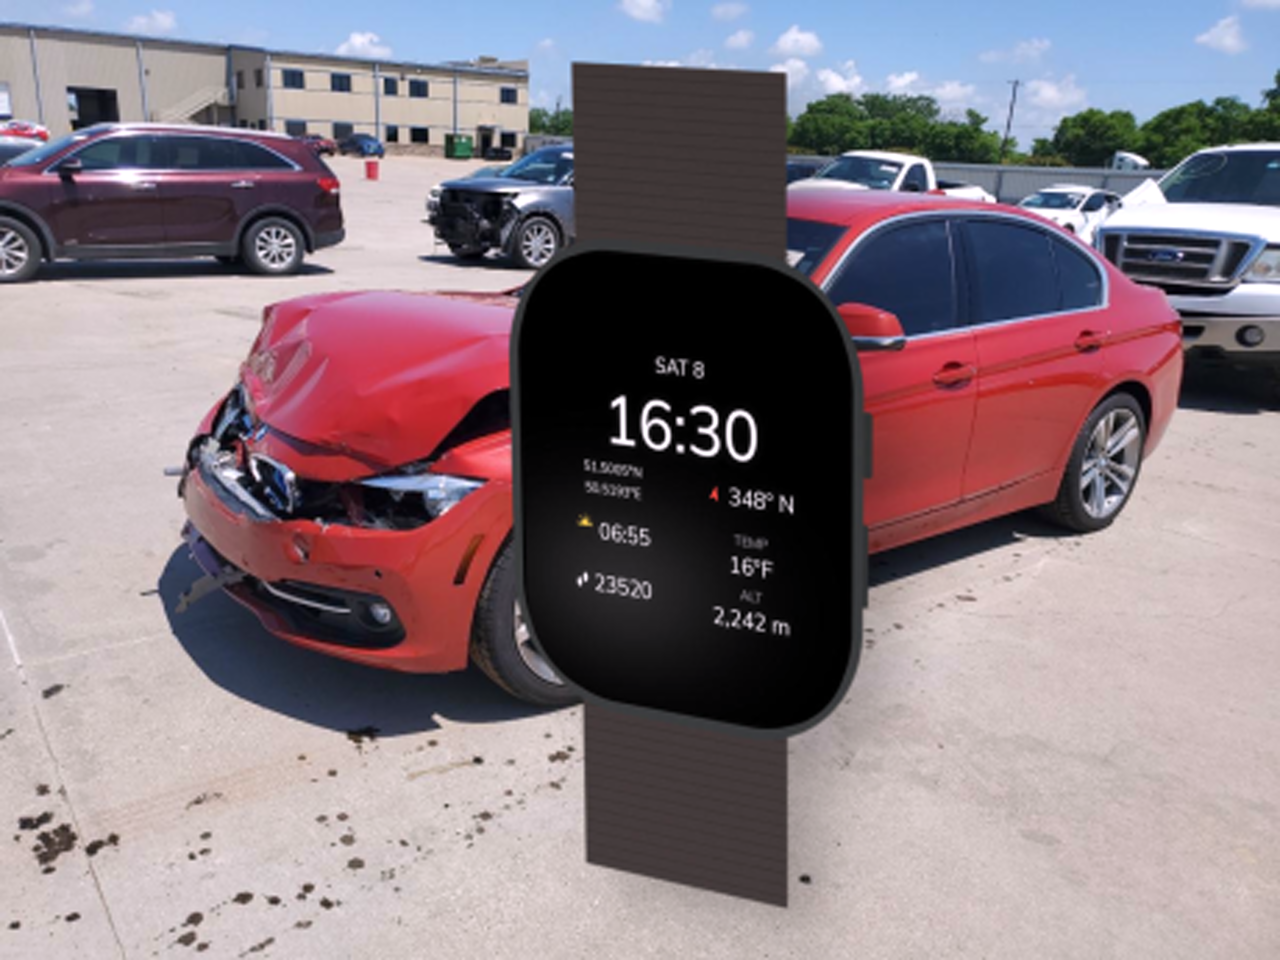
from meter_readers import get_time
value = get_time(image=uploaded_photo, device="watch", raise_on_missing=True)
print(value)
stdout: 16:30
